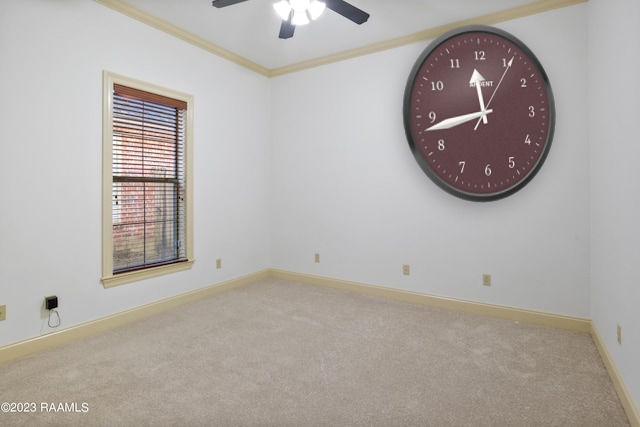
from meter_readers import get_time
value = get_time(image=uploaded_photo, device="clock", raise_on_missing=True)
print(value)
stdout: 11:43:06
